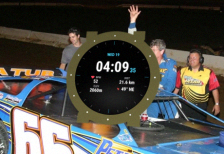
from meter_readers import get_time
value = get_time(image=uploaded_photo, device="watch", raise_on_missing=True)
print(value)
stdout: 4:09
